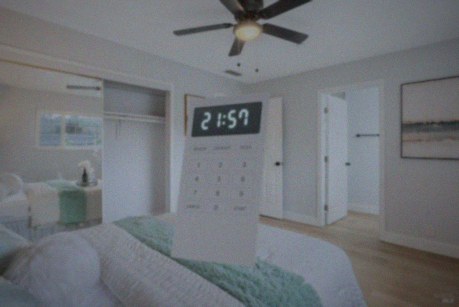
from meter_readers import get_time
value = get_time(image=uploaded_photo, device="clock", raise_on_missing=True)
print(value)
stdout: 21:57
